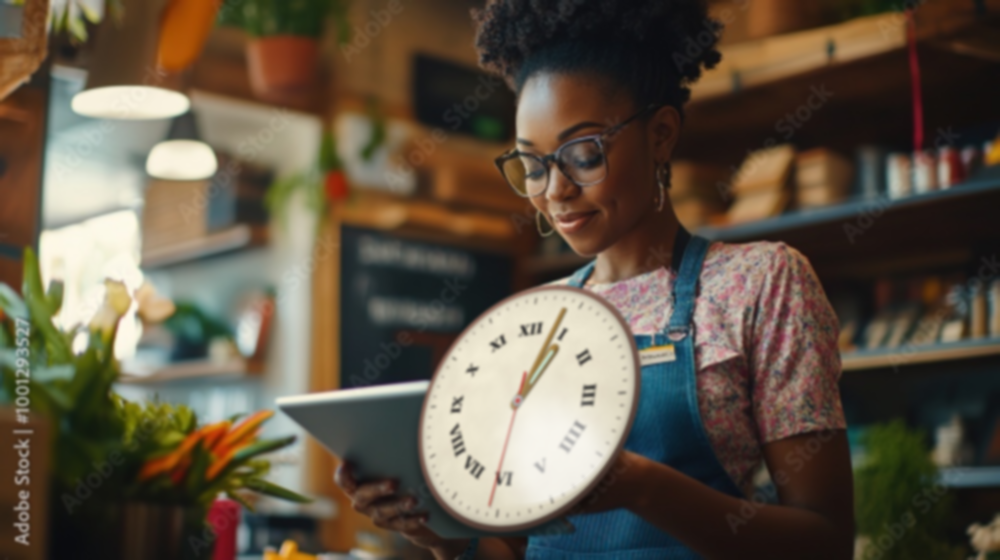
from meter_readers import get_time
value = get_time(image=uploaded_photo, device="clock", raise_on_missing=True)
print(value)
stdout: 1:03:31
